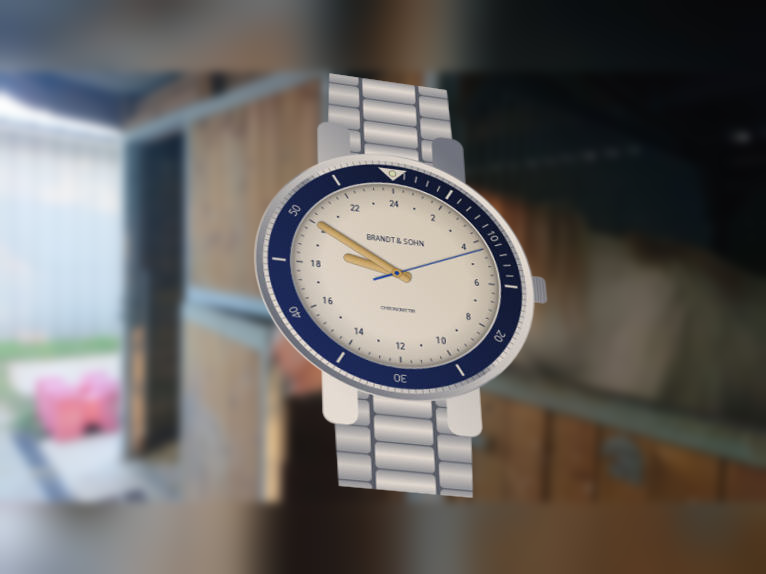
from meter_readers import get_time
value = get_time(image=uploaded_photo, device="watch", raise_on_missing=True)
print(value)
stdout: 18:50:11
